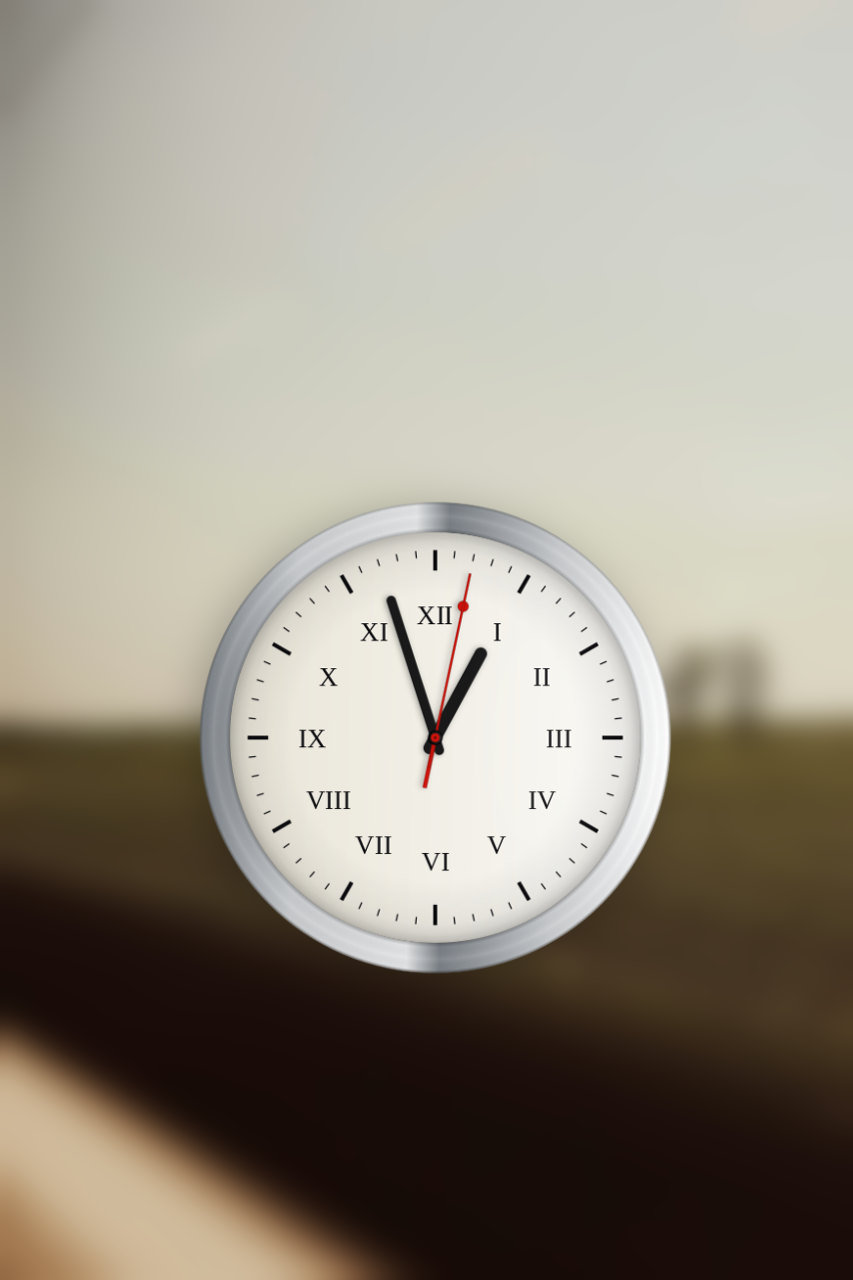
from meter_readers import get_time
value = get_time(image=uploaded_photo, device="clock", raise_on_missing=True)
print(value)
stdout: 12:57:02
